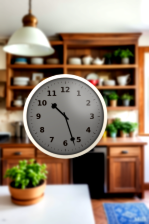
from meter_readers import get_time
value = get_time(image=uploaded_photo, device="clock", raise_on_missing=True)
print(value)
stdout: 10:27
